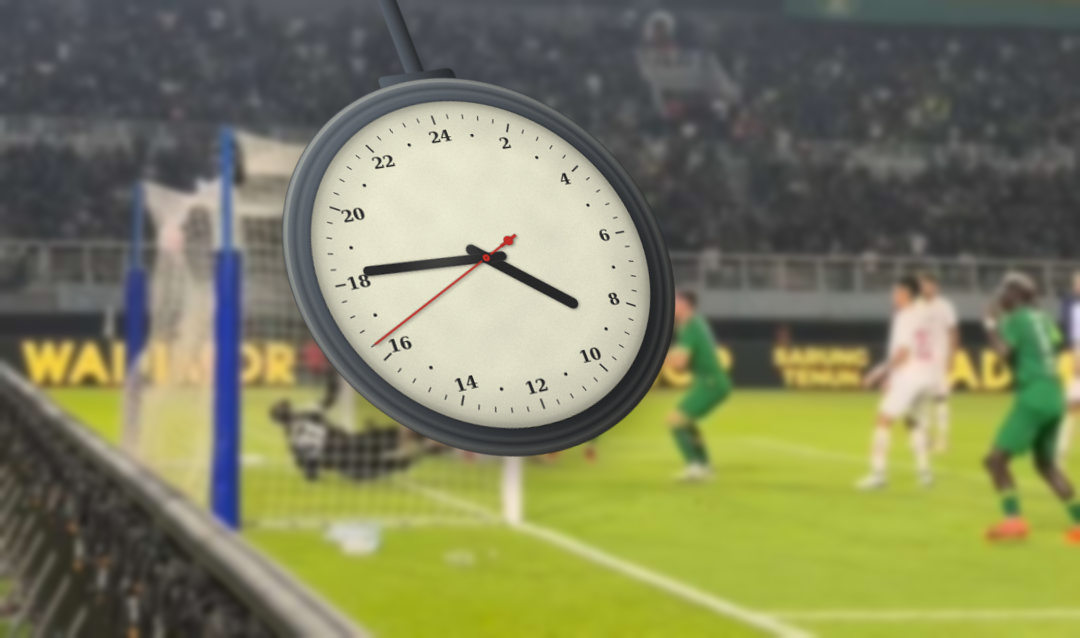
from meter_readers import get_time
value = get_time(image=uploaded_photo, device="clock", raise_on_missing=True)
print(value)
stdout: 8:45:41
